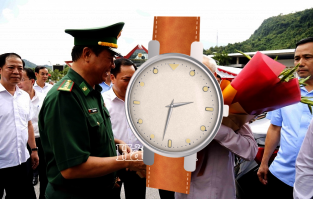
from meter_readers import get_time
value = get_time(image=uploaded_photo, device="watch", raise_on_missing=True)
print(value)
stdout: 2:32
